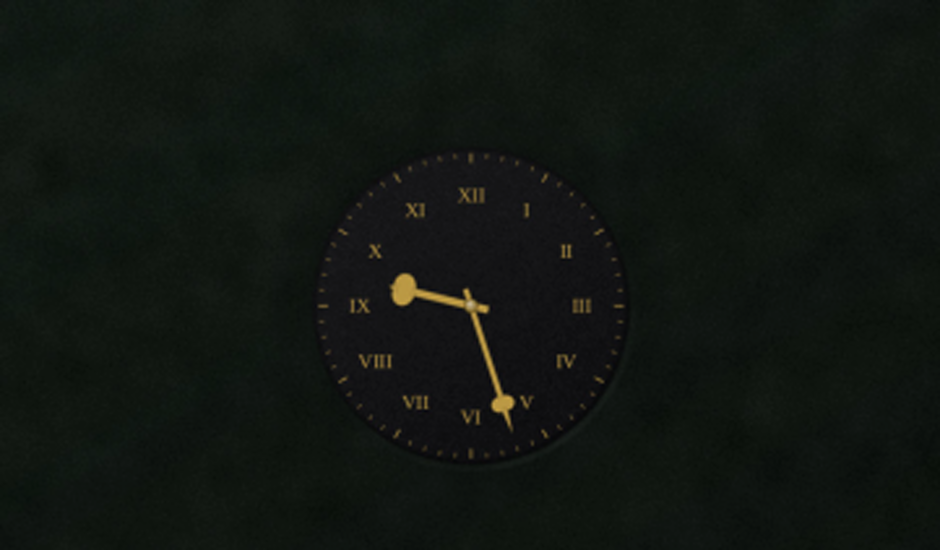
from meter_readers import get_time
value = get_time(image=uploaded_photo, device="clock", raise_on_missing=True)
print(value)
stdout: 9:27
